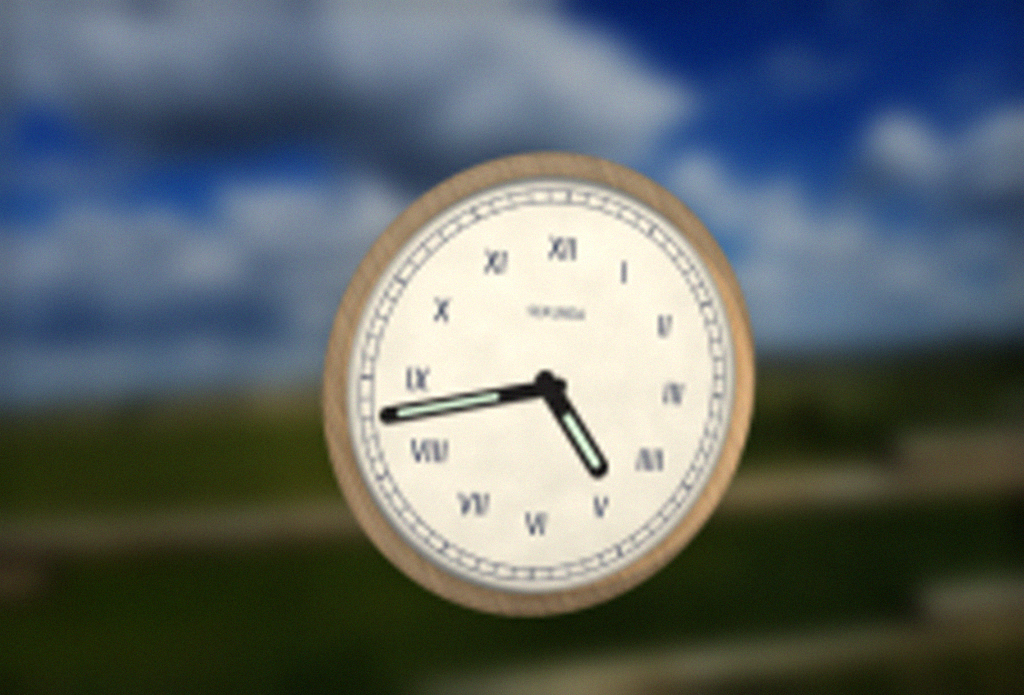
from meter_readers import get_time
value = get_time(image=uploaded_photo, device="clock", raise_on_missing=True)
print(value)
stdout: 4:43
